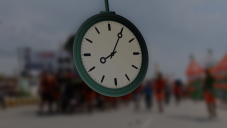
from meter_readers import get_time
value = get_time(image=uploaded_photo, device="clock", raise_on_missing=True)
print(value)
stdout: 8:05
